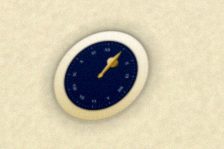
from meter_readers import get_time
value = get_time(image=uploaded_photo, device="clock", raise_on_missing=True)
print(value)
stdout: 1:05
